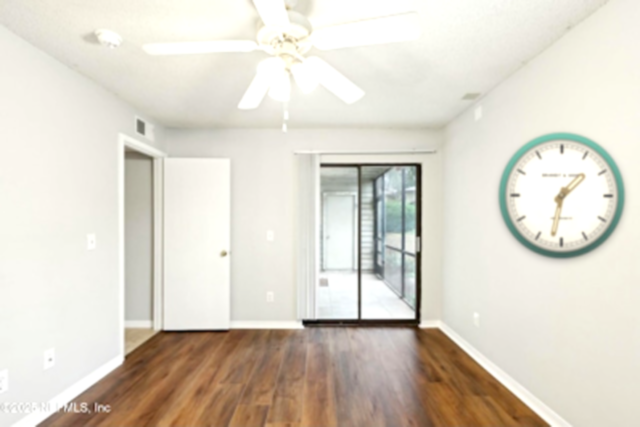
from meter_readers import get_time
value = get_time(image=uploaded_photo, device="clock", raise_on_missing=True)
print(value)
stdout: 1:32
